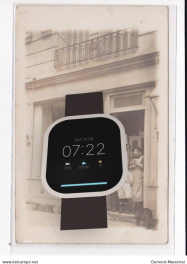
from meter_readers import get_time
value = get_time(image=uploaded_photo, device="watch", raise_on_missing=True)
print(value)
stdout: 7:22
